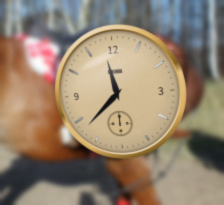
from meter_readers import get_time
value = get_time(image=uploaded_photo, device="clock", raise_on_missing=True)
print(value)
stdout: 11:38
